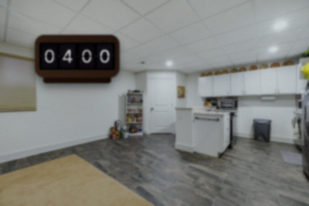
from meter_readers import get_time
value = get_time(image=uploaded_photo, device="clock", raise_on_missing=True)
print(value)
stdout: 4:00
